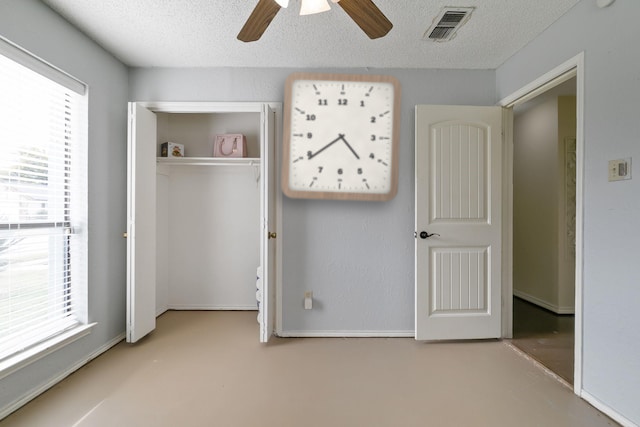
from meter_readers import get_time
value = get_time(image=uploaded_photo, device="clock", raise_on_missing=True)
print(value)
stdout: 4:39
